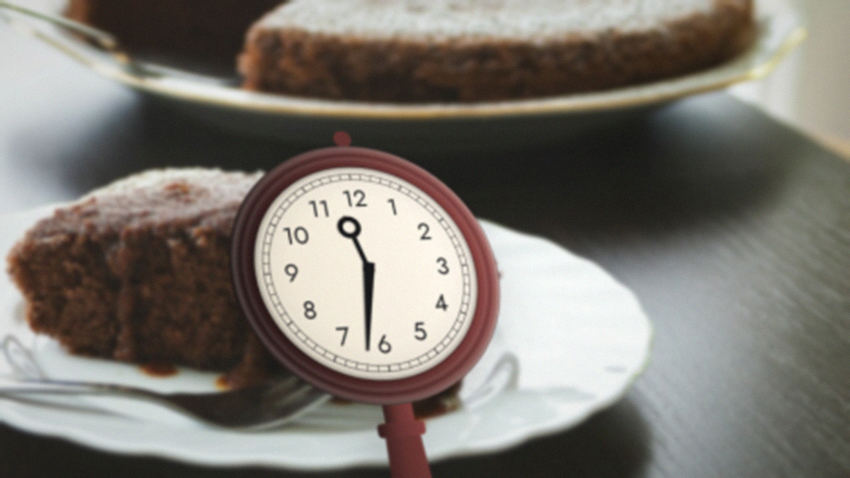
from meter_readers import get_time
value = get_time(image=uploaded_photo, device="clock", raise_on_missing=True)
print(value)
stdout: 11:32
